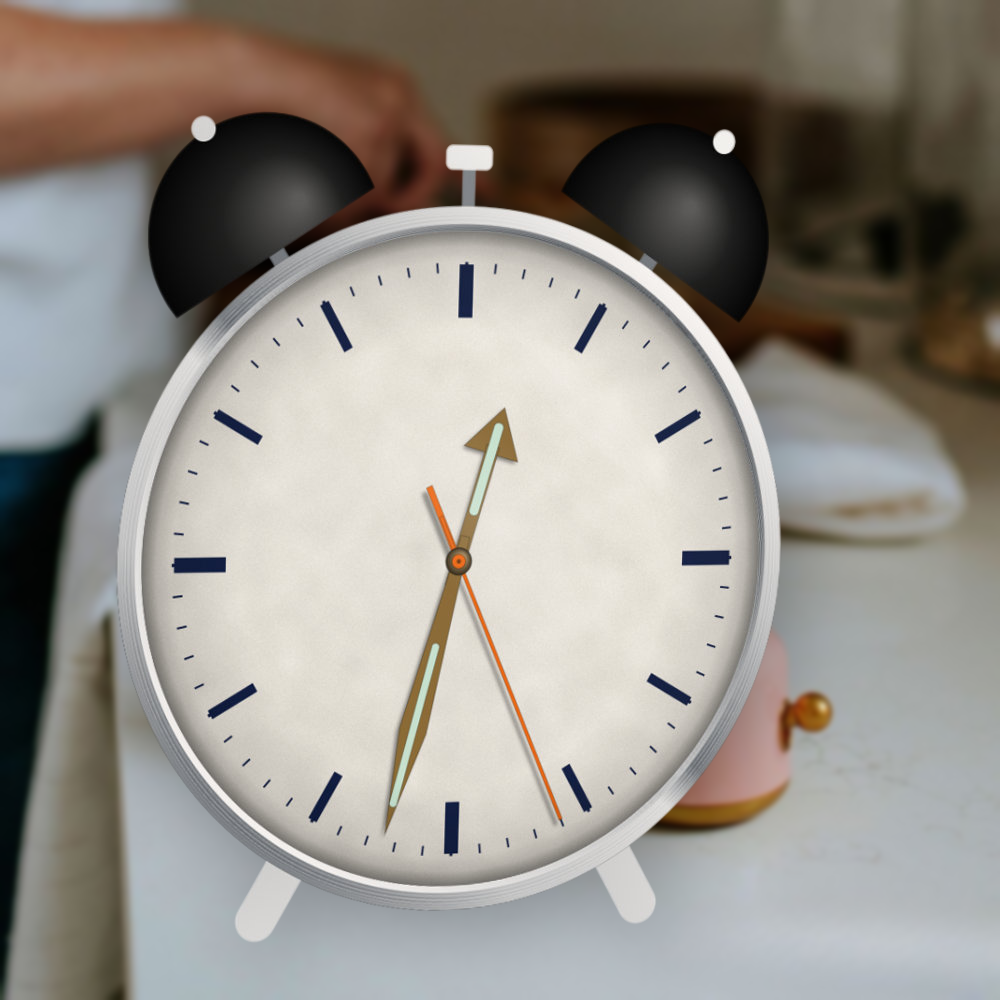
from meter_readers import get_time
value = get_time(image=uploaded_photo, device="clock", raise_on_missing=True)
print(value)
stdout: 12:32:26
